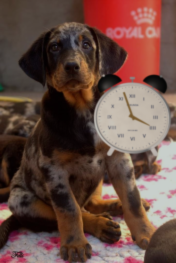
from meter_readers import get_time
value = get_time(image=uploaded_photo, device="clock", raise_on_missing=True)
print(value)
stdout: 3:57
